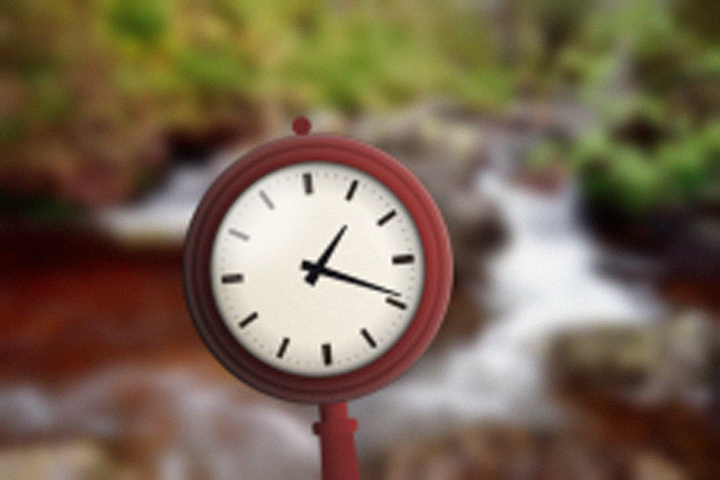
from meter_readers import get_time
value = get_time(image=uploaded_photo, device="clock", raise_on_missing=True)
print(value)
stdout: 1:19
